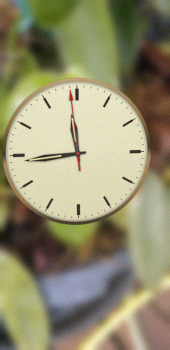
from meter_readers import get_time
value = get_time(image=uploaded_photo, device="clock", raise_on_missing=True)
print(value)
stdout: 11:43:59
